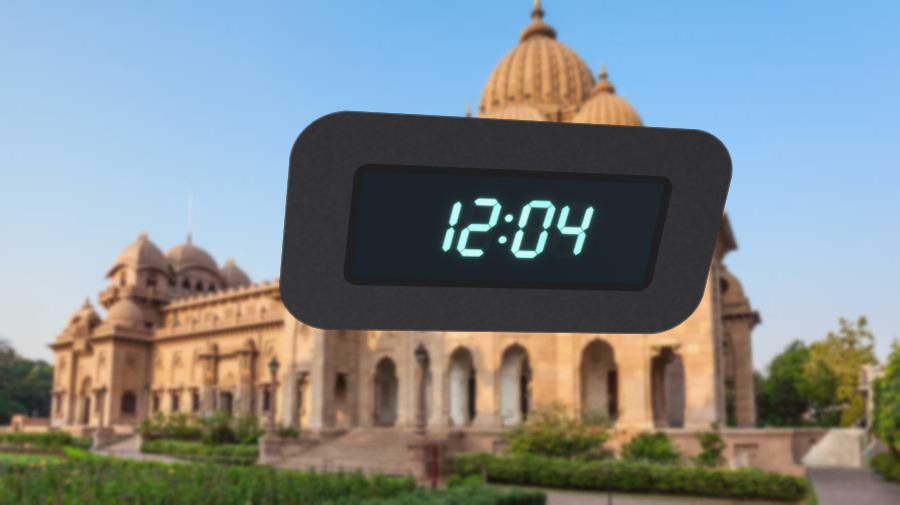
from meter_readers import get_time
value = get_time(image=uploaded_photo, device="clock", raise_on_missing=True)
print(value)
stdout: 12:04
